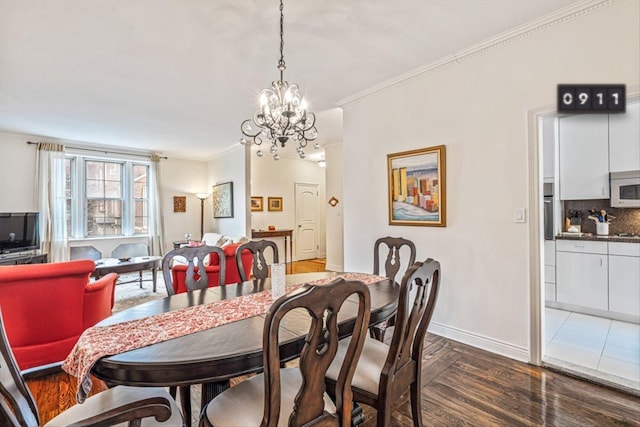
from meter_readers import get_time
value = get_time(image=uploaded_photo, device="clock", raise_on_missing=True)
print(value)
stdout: 9:11
